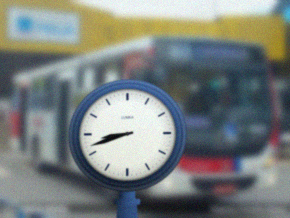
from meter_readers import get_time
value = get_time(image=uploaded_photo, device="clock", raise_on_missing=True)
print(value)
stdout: 8:42
